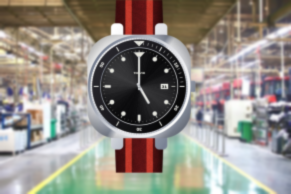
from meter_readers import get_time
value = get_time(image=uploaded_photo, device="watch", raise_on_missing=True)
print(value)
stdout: 5:00
